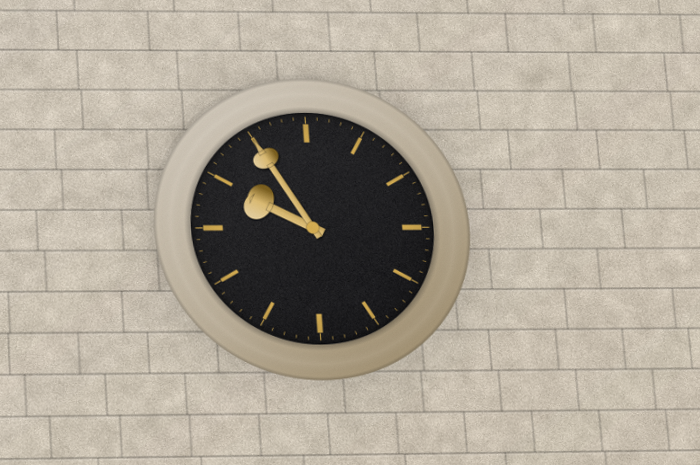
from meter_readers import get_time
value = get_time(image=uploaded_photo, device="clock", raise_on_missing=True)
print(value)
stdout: 9:55
